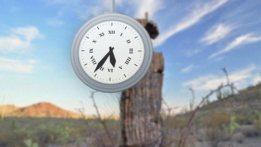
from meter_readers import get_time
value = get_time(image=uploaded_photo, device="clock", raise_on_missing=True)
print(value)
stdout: 5:36
